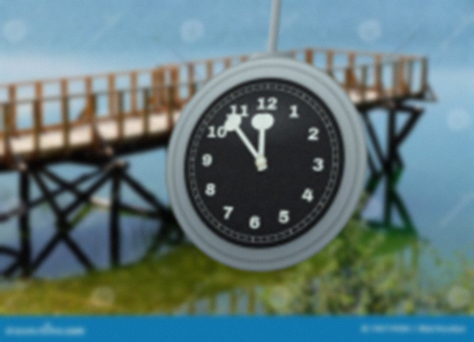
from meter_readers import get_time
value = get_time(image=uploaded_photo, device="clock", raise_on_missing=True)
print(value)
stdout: 11:53
